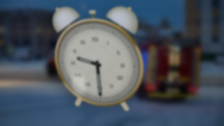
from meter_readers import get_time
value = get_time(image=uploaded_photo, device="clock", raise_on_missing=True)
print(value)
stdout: 9:30
